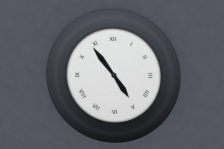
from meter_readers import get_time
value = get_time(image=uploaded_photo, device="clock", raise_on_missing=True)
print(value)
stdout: 4:54
